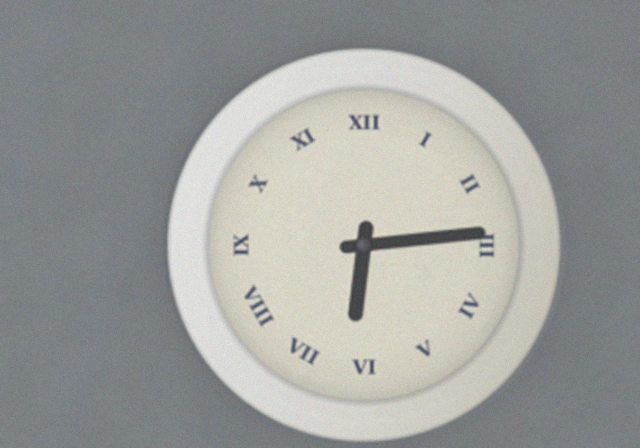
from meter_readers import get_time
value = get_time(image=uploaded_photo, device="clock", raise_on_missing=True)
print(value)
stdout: 6:14
